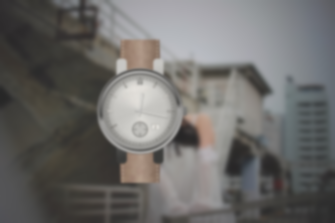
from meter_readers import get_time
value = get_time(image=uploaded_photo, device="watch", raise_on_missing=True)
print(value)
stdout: 12:17
